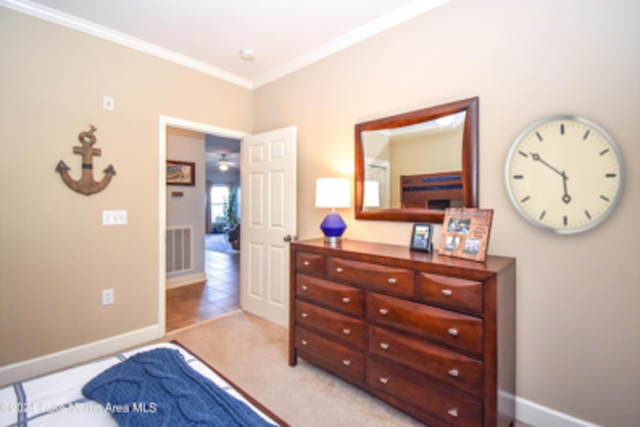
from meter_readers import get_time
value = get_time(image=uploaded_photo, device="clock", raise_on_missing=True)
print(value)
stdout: 5:51
